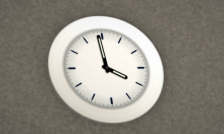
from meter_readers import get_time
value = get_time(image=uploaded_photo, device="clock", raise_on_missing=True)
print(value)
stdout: 3:59
